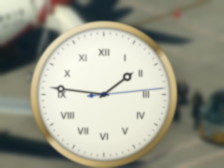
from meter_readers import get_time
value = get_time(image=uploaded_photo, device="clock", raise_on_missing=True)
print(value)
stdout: 1:46:14
